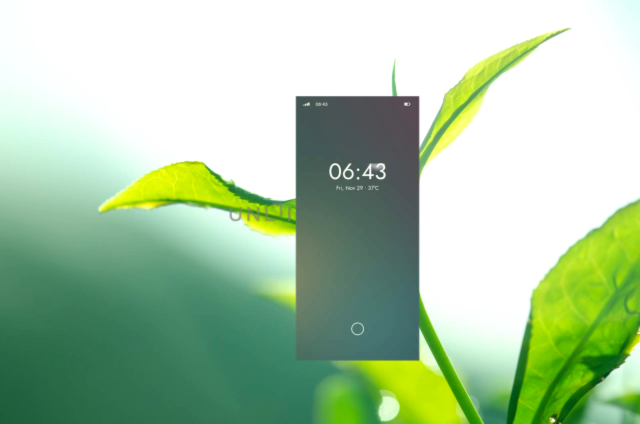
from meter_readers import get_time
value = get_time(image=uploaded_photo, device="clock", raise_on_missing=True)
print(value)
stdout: 6:43
